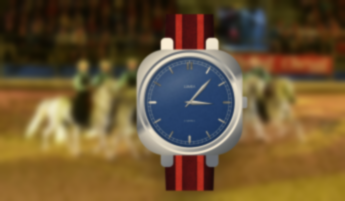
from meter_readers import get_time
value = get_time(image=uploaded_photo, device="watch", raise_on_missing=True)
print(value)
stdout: 3:07
